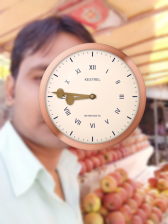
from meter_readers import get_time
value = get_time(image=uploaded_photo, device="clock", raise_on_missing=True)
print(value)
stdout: 8:46
